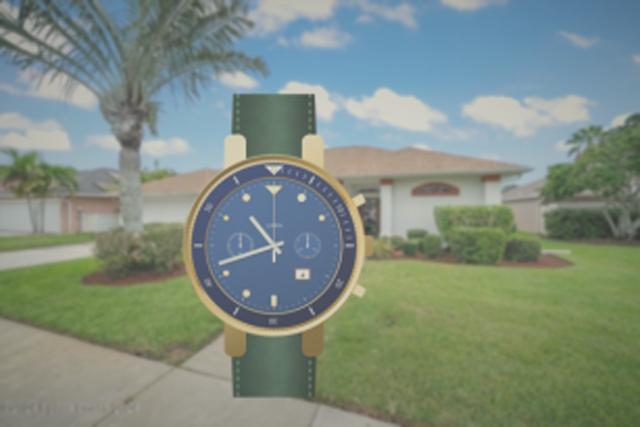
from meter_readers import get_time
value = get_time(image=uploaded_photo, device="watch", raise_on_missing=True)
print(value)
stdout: 10:42
